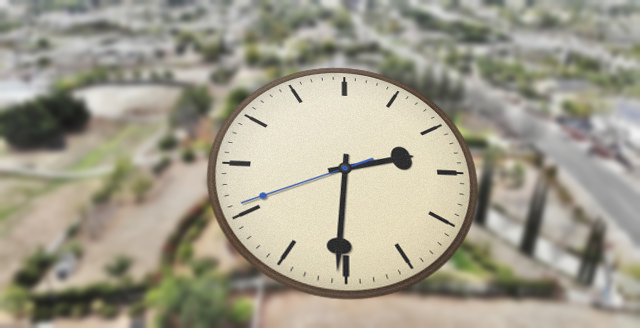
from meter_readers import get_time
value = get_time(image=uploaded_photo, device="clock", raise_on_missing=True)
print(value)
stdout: 2:30:41
